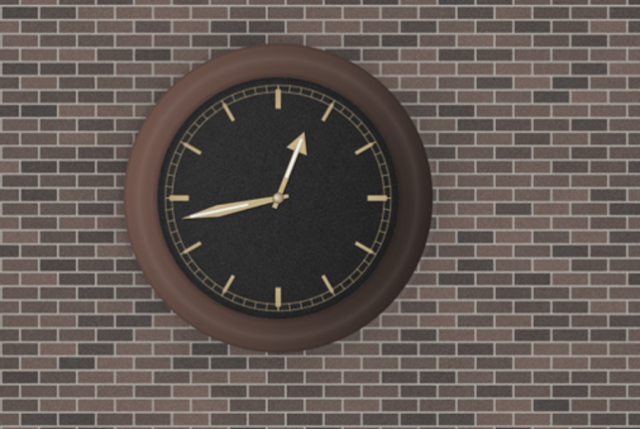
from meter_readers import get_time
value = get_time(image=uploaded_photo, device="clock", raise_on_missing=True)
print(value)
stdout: 12:43
